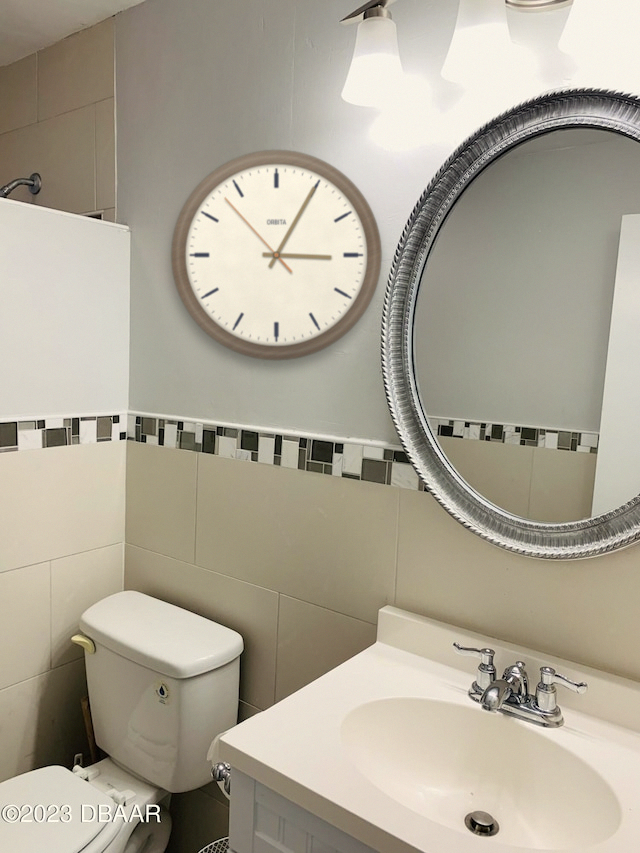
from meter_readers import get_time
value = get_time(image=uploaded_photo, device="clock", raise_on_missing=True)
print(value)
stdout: 3:04:53
